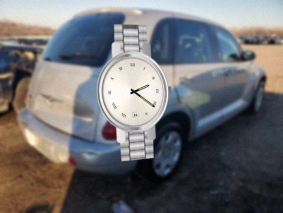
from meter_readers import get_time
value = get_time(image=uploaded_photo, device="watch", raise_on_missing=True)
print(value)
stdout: 2:21
